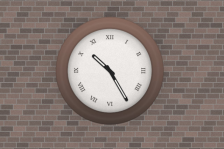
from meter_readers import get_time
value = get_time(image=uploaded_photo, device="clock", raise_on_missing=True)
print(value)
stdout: 10:25
